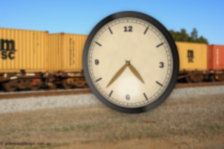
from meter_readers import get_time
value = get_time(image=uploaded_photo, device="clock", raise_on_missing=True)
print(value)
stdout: 4:37
